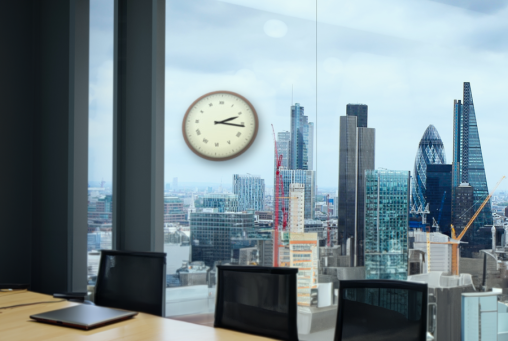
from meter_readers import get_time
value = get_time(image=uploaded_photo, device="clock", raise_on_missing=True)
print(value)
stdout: 2:16
